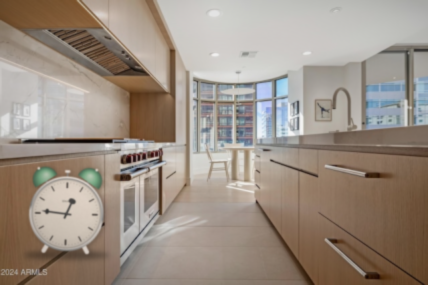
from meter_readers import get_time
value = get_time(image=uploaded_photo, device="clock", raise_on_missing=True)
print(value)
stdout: 12:46
